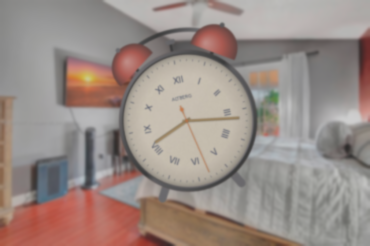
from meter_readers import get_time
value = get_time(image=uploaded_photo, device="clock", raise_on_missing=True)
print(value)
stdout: 8:16:28
